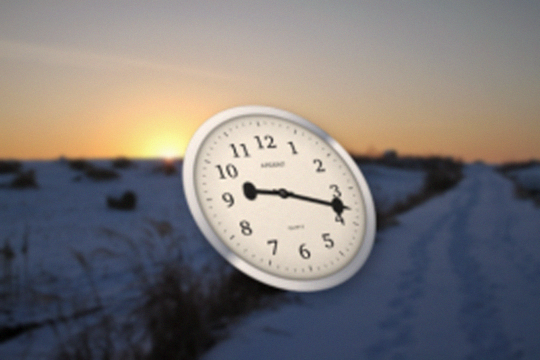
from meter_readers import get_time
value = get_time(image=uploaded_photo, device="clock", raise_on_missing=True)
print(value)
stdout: 9:18
